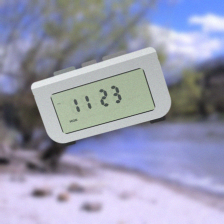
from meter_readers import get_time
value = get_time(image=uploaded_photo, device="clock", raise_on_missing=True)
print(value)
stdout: 11:23
